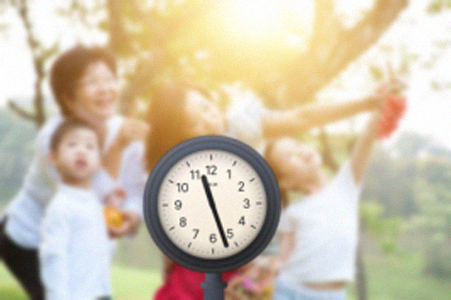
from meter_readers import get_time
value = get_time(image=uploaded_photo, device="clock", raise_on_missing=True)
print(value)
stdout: 11:27
